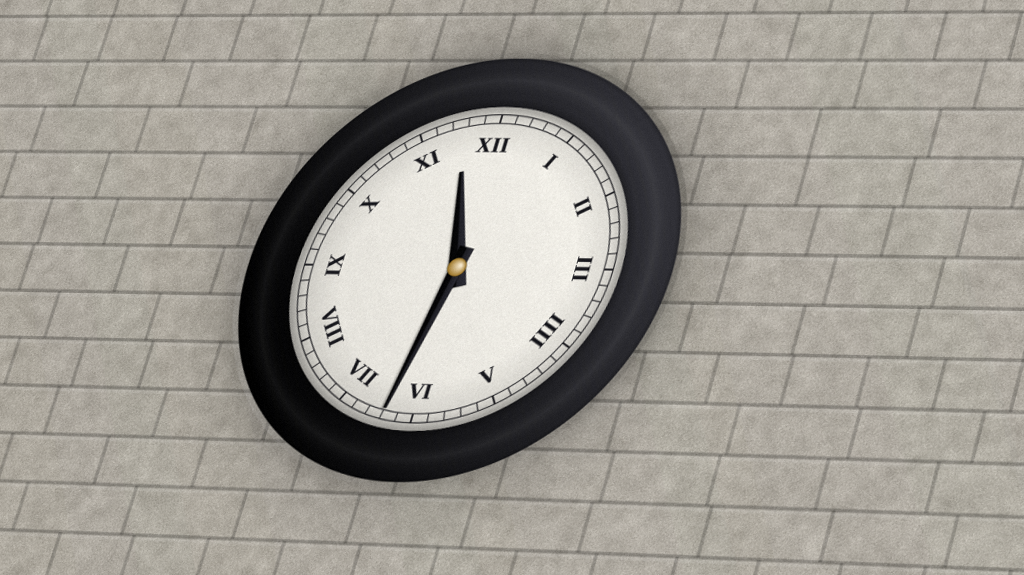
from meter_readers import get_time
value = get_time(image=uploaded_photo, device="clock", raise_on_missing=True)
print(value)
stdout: 11:32
